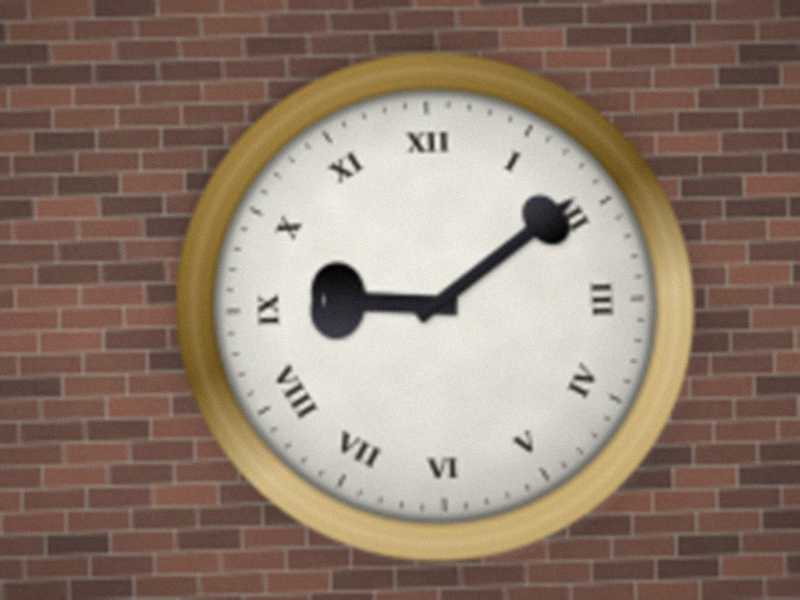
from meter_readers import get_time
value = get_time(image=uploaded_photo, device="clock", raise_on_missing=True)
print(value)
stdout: 9:09
